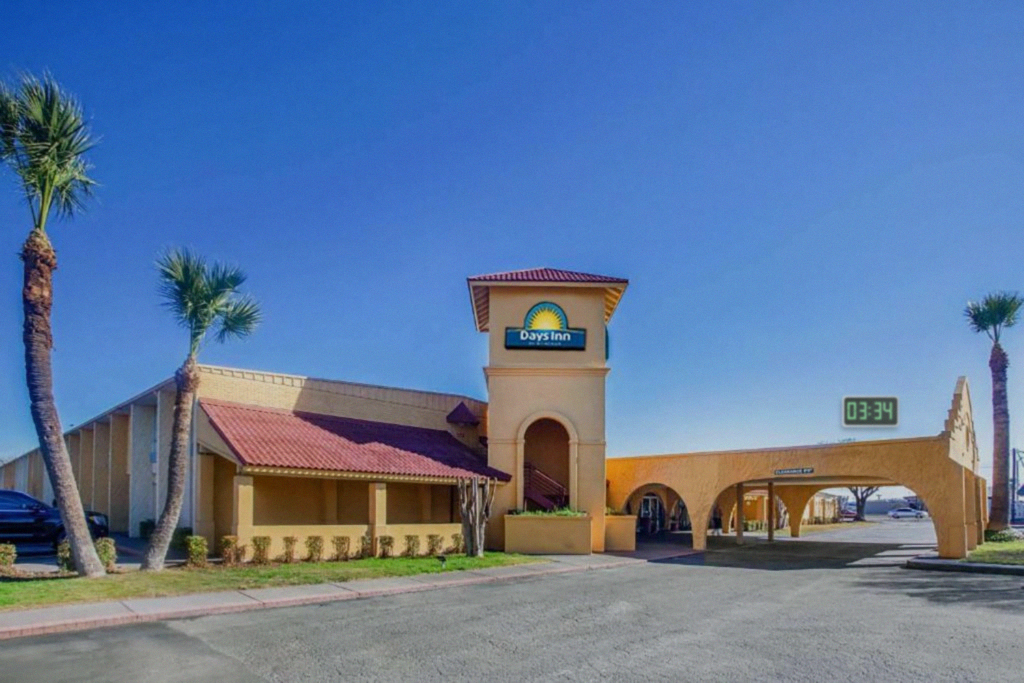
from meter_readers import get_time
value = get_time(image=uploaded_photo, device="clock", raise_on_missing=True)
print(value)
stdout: 3:34
